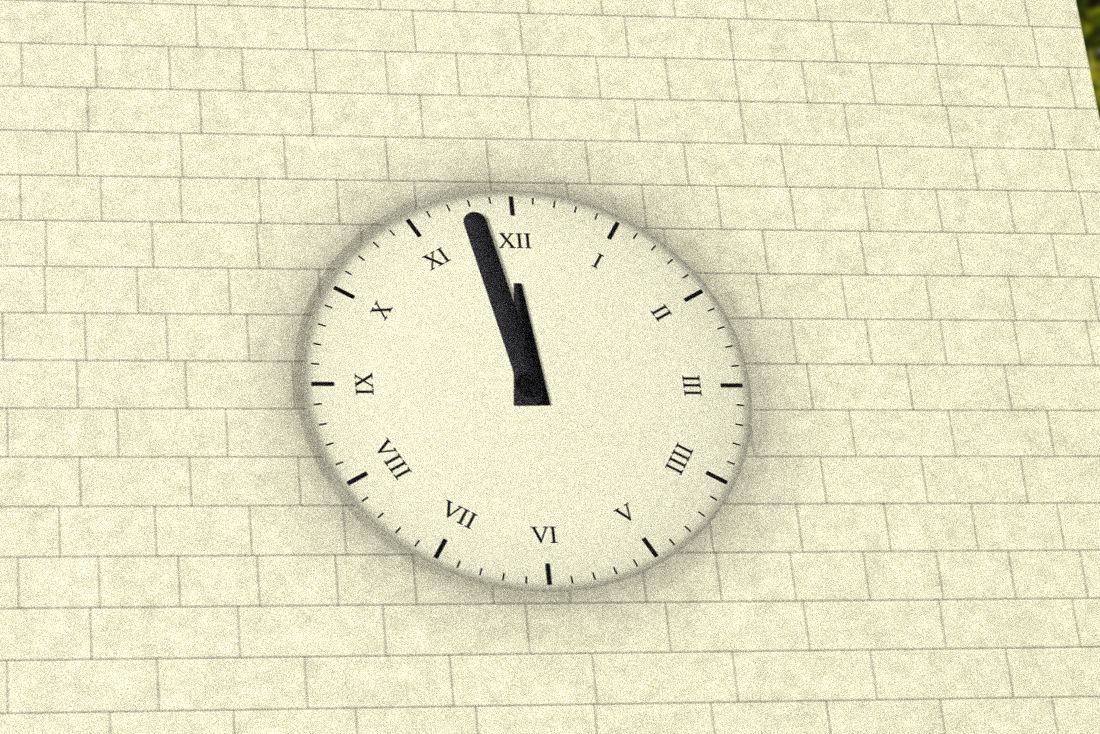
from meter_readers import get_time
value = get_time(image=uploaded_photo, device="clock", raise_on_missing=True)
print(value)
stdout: 11:58
